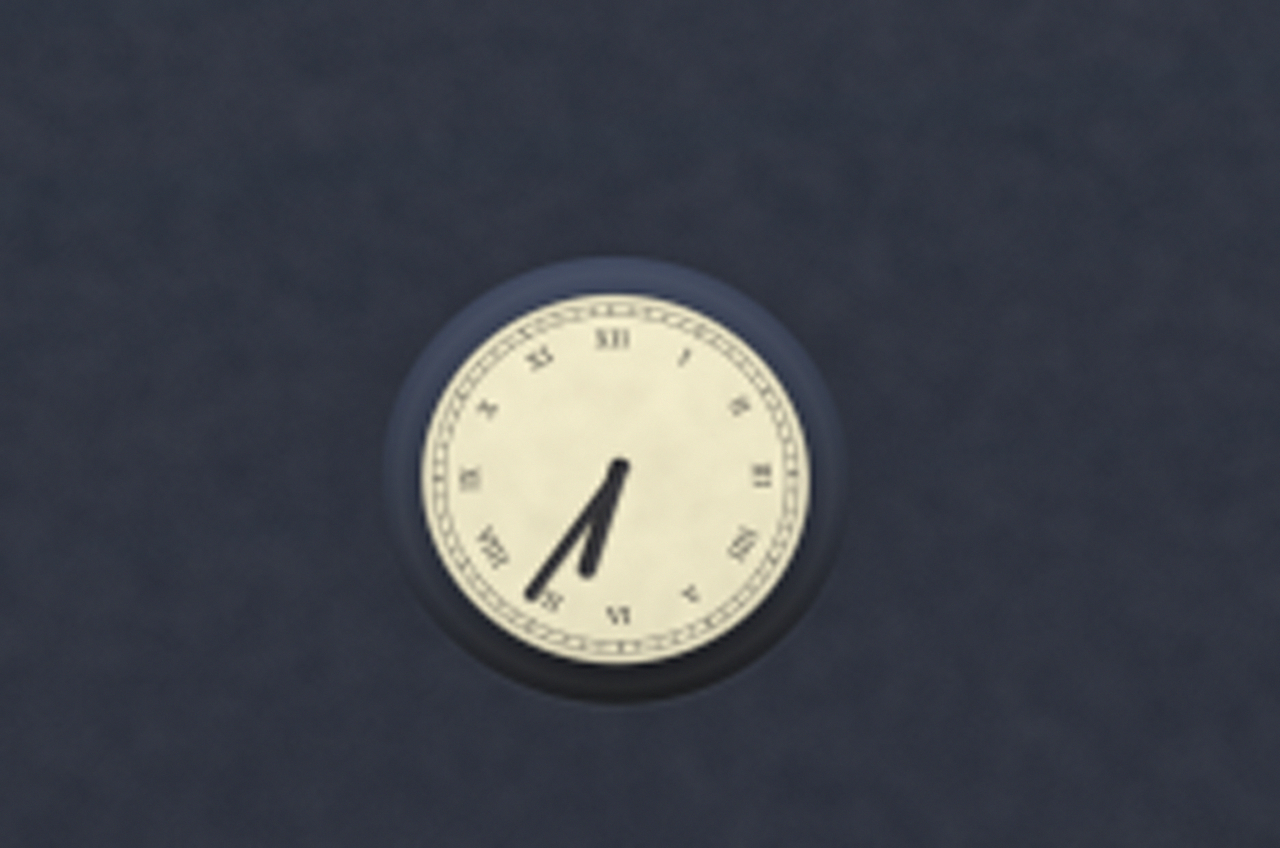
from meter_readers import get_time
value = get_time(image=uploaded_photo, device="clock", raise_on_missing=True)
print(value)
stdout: 6:36
